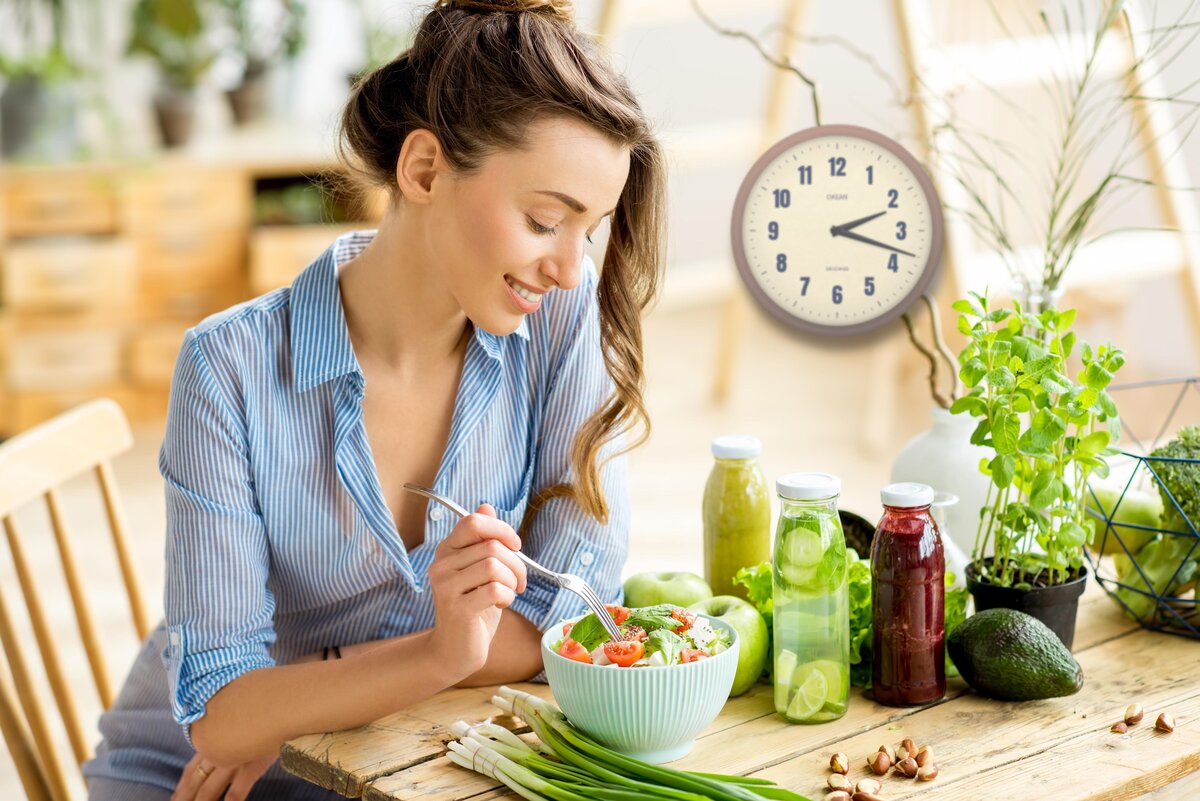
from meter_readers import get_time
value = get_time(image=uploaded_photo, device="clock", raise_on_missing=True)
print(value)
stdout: 2:18
